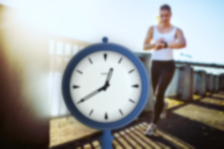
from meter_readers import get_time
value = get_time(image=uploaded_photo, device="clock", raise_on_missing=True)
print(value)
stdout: 12:40
